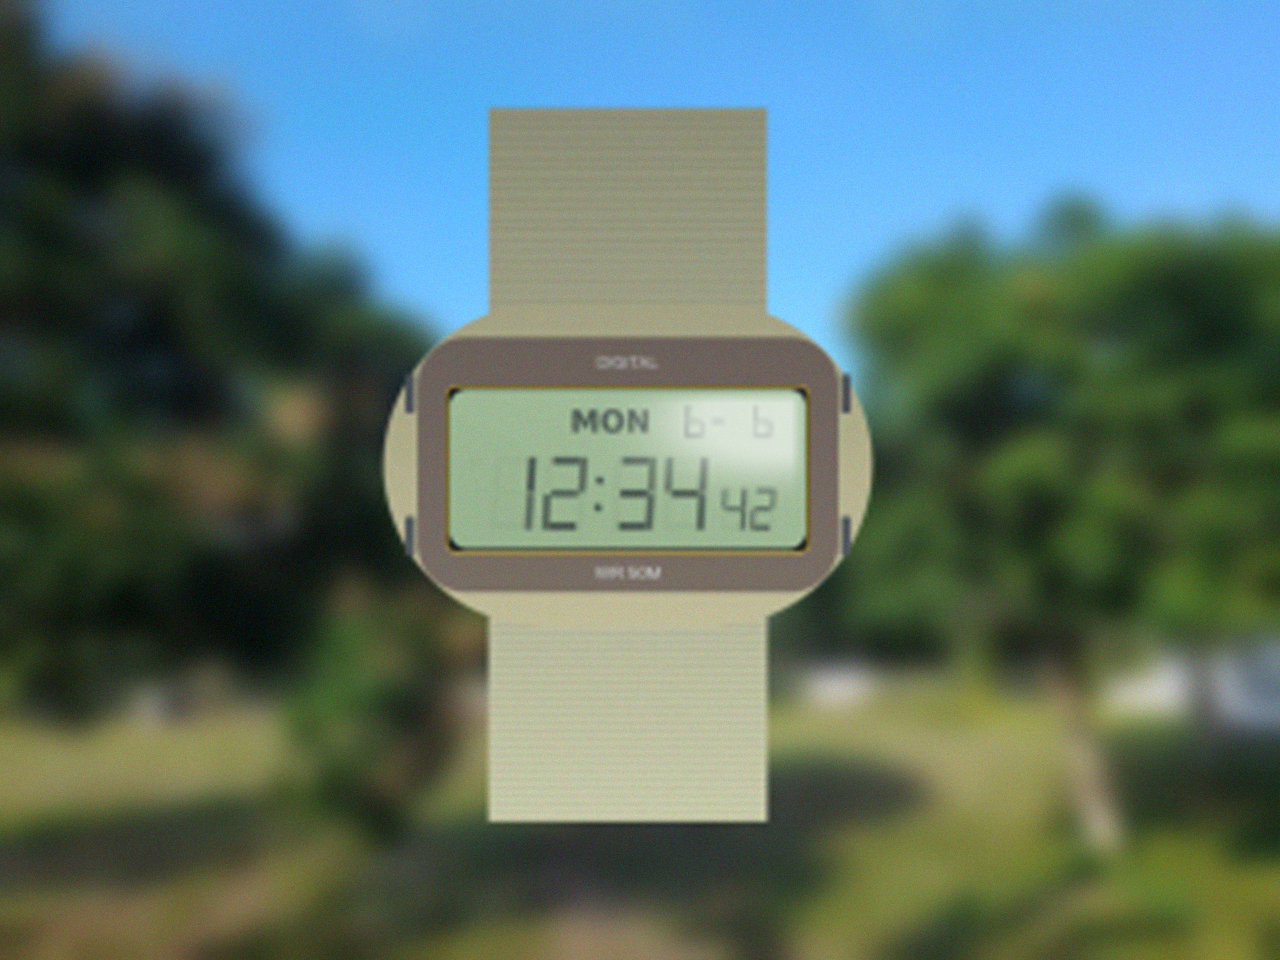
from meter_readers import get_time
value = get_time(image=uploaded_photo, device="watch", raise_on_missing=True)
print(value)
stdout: 12:34:42
